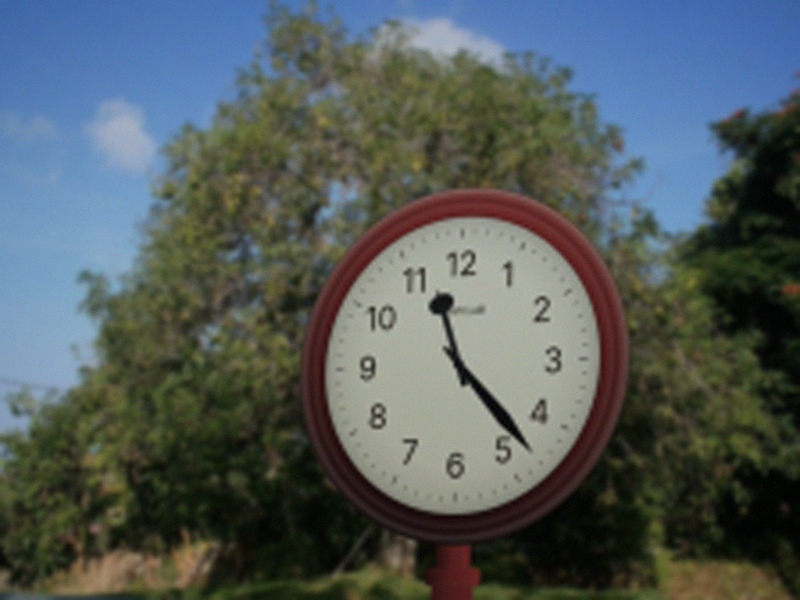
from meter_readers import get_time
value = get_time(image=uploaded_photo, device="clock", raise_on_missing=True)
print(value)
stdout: 11:23
